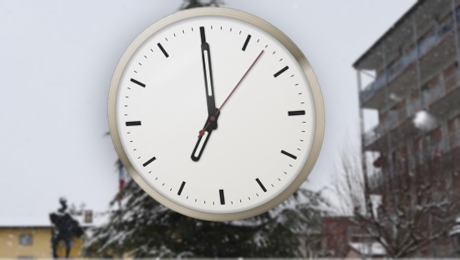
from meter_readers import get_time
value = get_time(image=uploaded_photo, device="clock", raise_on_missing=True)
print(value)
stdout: 7:00:07
